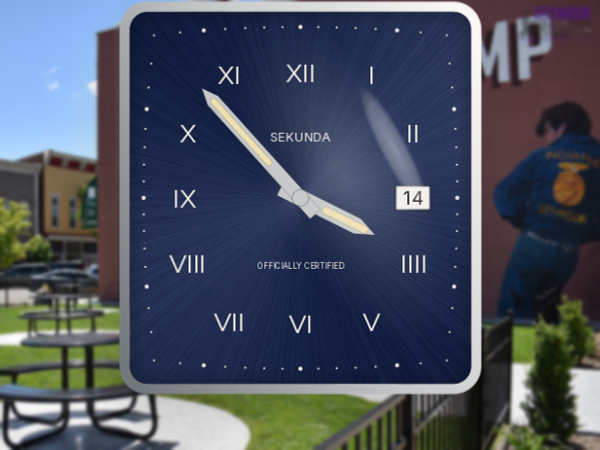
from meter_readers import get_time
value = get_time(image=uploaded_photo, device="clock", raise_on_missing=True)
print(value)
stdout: 3:53
